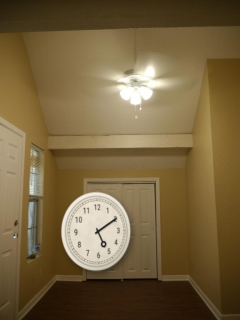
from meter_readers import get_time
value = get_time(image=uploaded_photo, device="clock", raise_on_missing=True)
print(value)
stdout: 5:10
